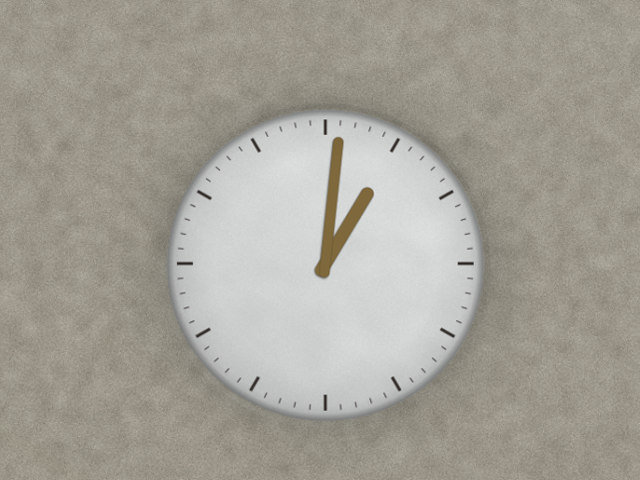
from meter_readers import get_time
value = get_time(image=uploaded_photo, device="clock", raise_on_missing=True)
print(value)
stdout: 1:01
